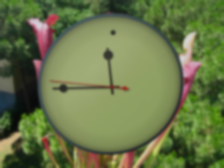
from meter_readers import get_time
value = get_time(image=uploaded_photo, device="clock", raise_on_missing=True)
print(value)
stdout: 11:44:46
